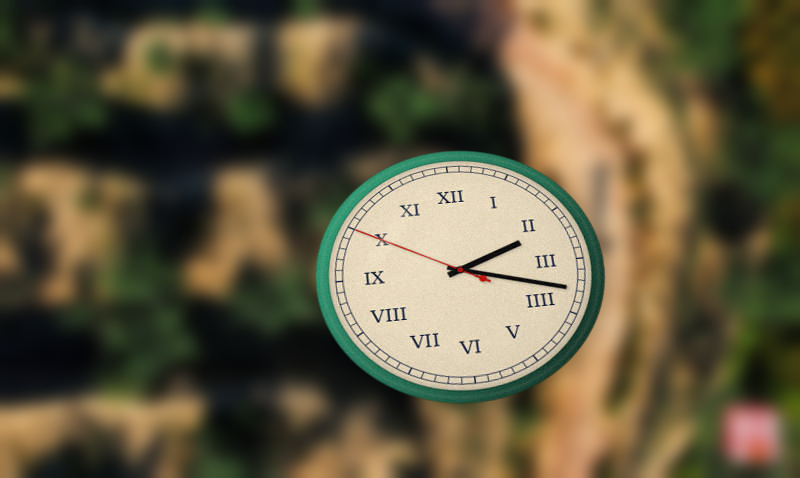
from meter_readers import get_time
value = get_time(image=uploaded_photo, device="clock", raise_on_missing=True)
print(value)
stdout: 2:17:50
